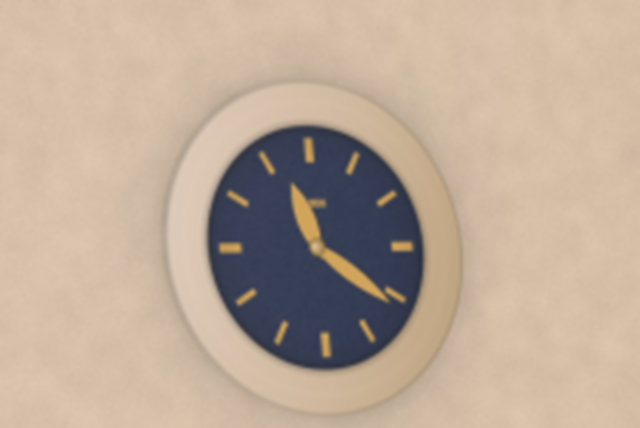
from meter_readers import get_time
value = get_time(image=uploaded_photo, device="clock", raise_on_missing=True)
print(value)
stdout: 11:21
